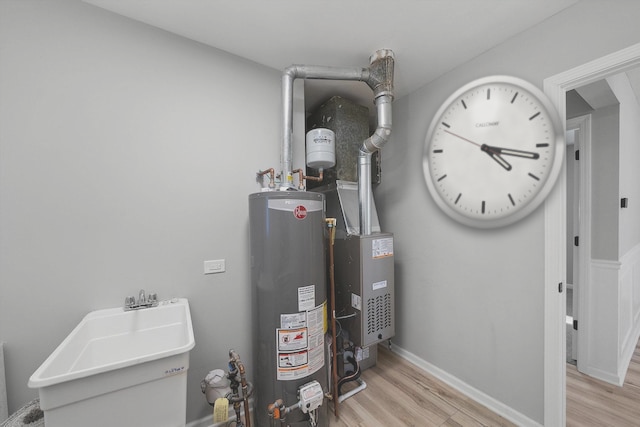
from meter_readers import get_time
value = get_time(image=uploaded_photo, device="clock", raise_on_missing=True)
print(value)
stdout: 4:16:49
